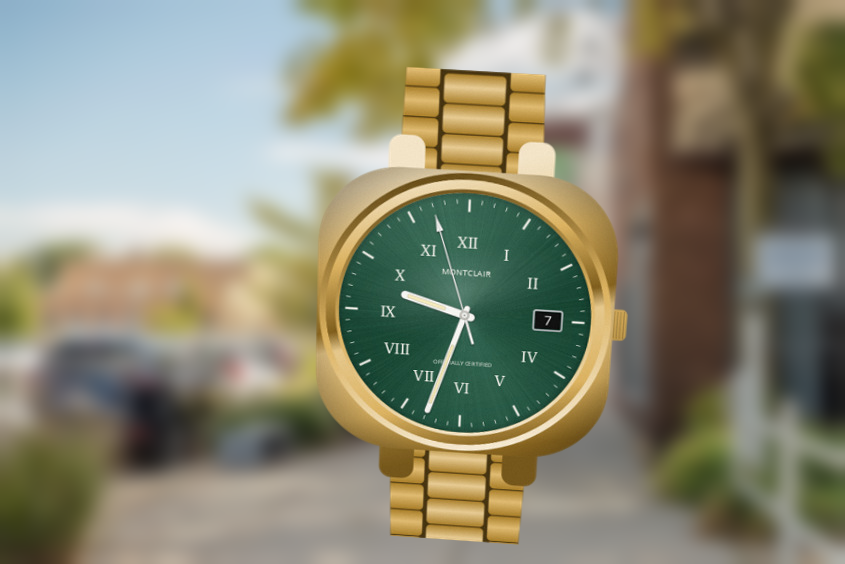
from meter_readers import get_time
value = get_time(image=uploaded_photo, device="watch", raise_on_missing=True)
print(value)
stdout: 9:32:57
